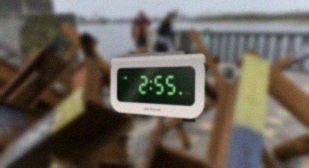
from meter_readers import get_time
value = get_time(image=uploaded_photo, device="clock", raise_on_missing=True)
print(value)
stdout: 2:55
